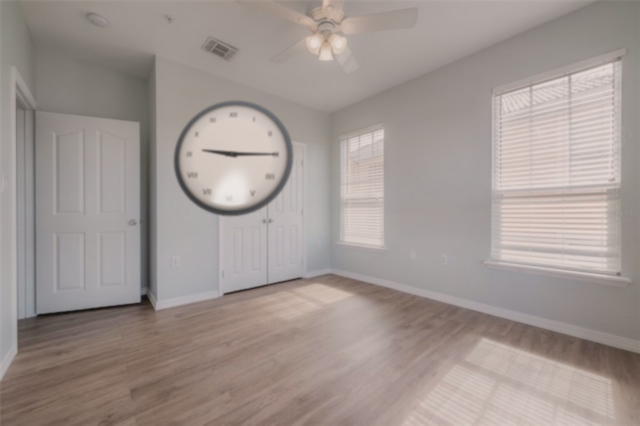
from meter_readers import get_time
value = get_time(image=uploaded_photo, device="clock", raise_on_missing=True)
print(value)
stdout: 9:15
